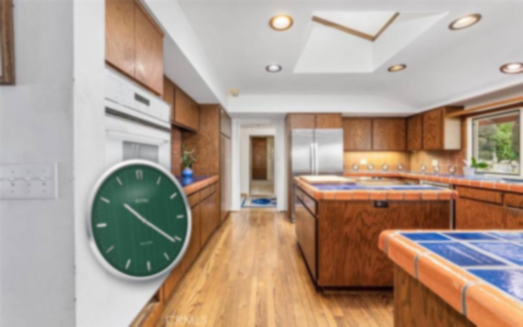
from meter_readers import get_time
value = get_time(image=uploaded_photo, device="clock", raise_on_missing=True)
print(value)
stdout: 10:21
